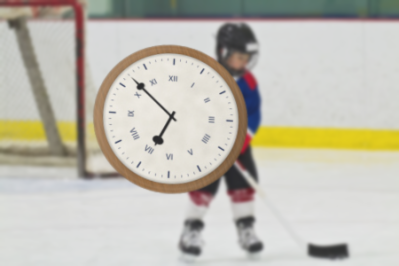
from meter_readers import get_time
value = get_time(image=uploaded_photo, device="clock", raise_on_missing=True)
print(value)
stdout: 6:52
